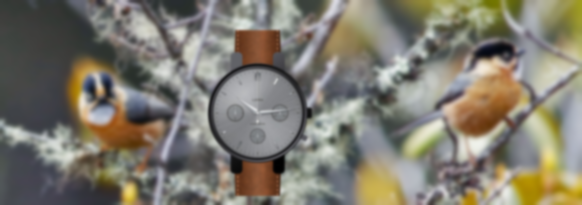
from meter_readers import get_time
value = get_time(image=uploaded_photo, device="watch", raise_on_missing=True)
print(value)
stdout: 10:14
